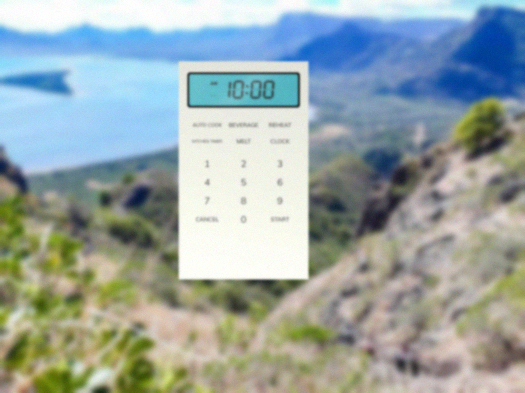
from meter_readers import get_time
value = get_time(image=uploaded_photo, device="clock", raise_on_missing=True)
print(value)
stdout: 10:00
